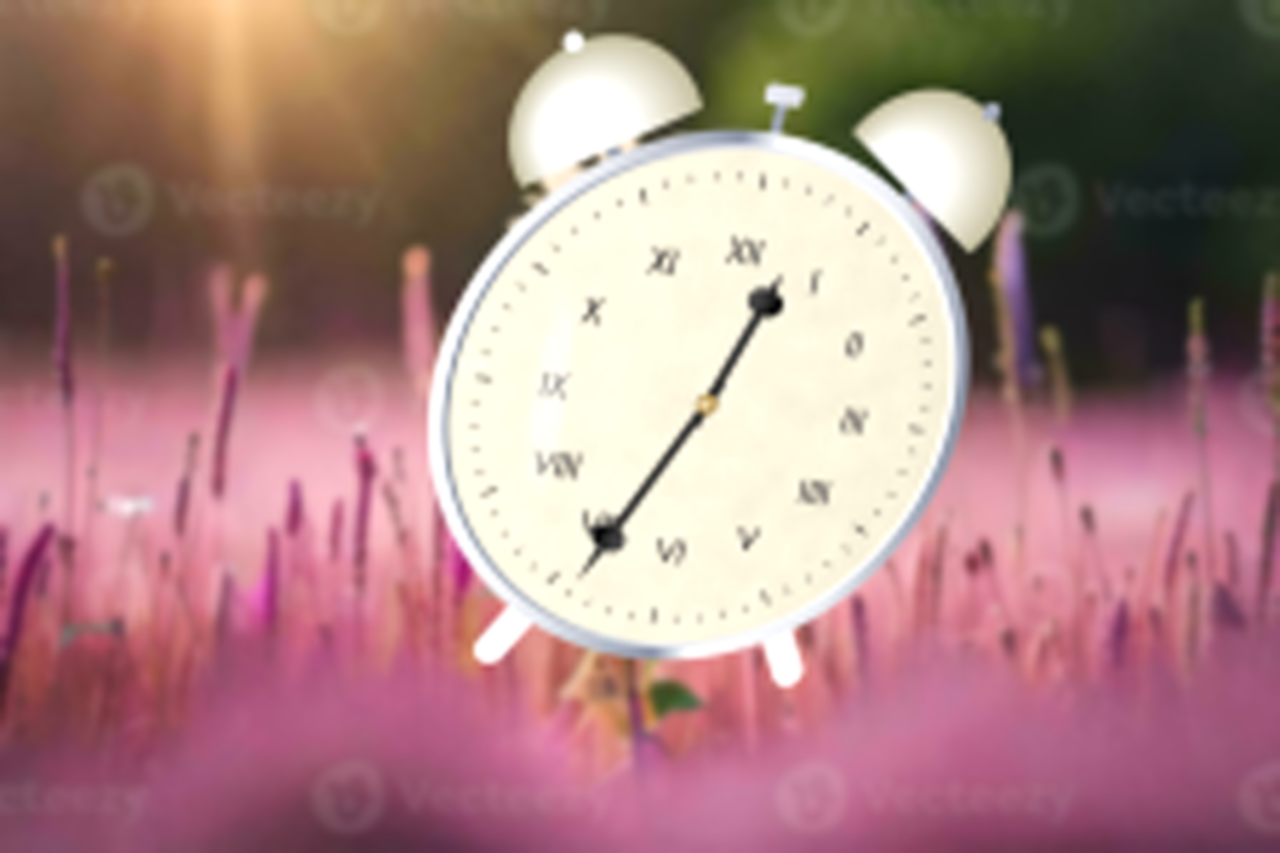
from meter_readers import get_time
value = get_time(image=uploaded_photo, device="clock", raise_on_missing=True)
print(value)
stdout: 12:34
